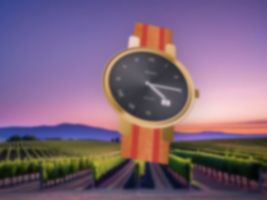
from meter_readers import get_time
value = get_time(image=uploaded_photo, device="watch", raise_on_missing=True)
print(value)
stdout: 4:15
